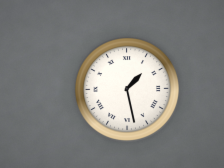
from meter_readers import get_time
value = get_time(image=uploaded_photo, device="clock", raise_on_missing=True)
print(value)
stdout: 1:28
